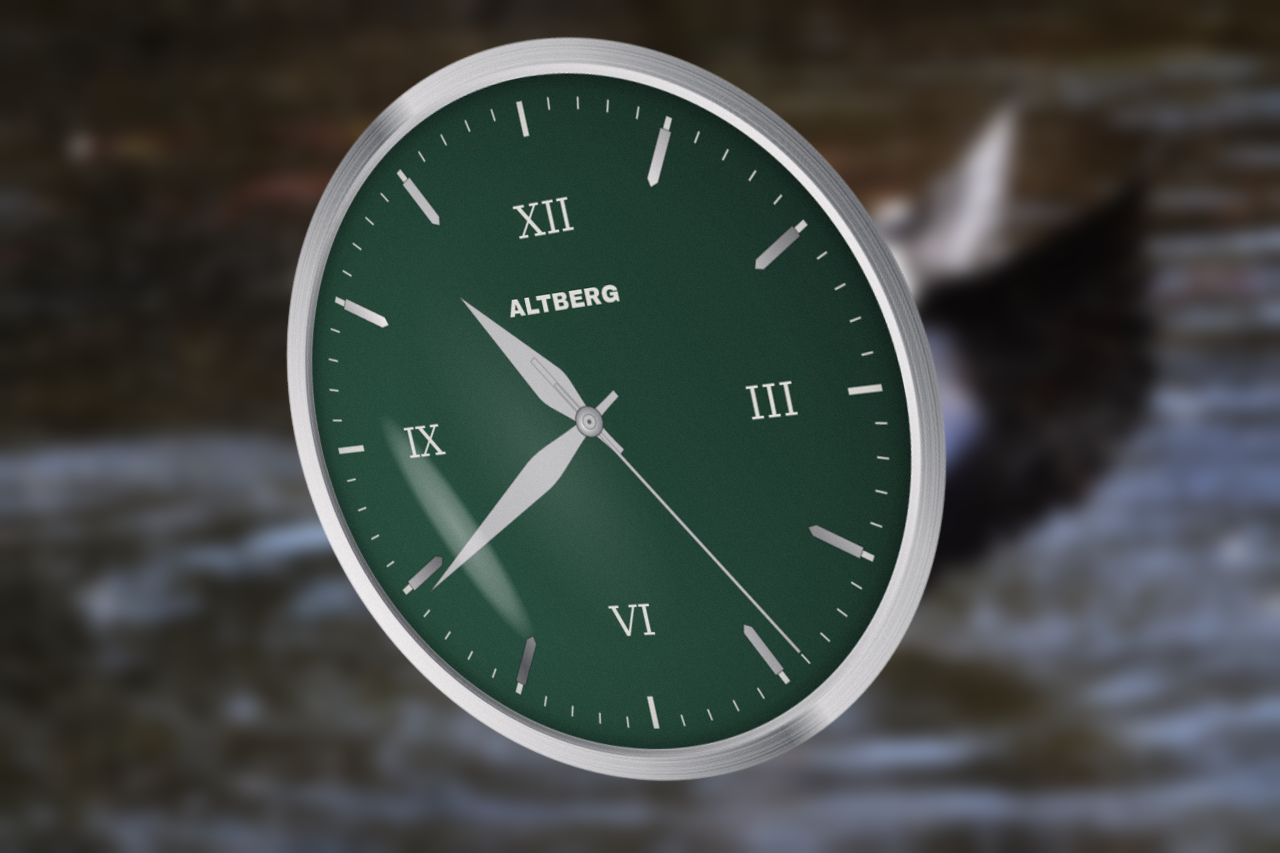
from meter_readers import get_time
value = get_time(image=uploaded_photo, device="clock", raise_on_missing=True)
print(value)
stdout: 10:39:24
